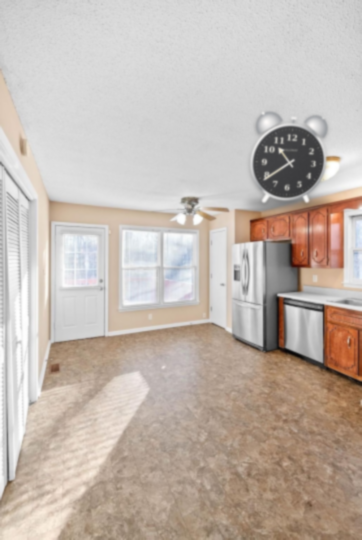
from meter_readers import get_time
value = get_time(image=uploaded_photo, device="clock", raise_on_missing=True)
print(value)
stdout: 10:39
